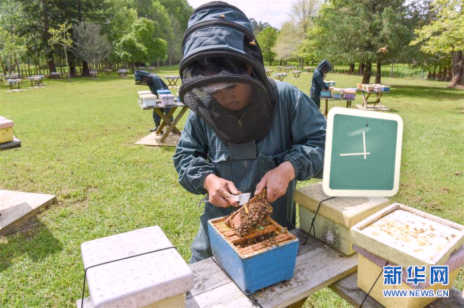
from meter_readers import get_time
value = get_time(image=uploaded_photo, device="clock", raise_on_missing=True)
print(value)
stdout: 11:44
